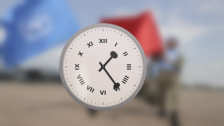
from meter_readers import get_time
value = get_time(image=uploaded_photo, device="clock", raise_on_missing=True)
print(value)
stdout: 1:24
